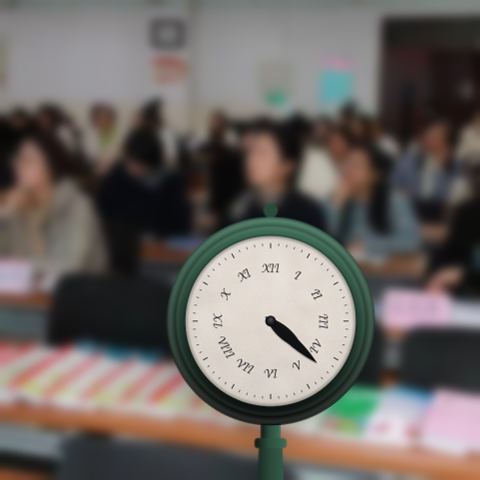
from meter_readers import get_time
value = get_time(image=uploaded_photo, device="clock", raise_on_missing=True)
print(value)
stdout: 4:22
